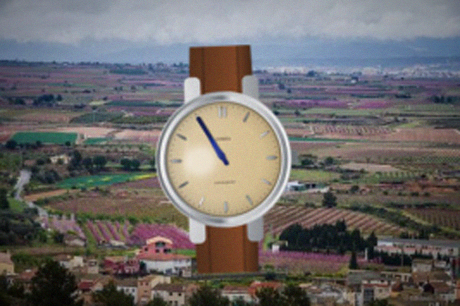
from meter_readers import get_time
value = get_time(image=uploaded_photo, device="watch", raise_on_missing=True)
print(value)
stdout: 10:55
